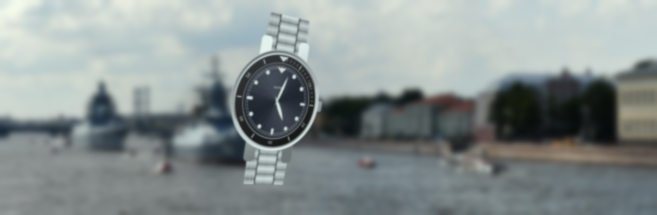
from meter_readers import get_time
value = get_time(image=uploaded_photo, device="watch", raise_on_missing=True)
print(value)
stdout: 5:03
